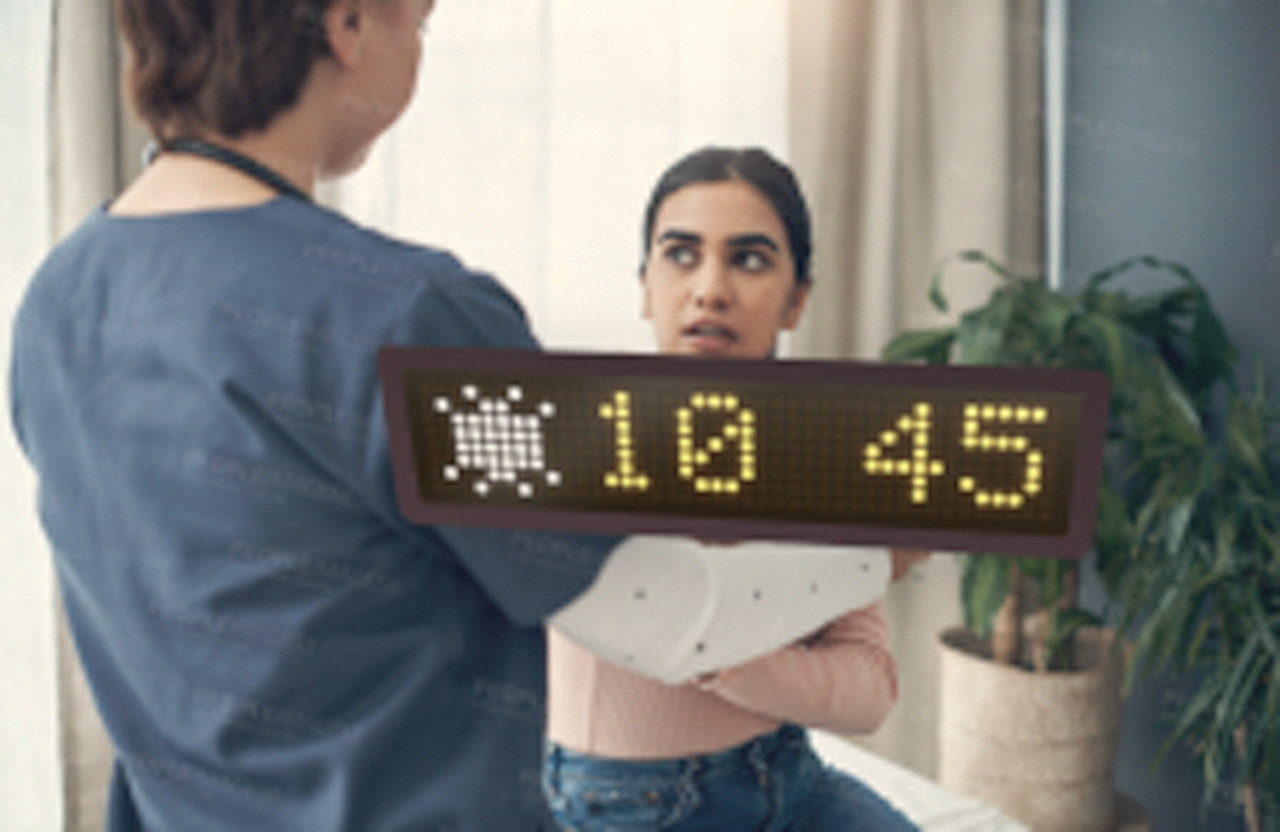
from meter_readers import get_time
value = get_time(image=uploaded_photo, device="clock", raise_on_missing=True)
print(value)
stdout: 10:45
